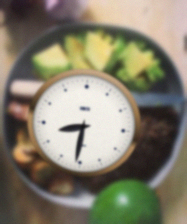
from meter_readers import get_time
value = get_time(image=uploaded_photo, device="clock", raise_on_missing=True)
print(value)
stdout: 8:31
